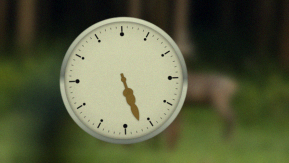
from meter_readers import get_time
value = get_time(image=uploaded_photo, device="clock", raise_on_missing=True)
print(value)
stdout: 5:27
